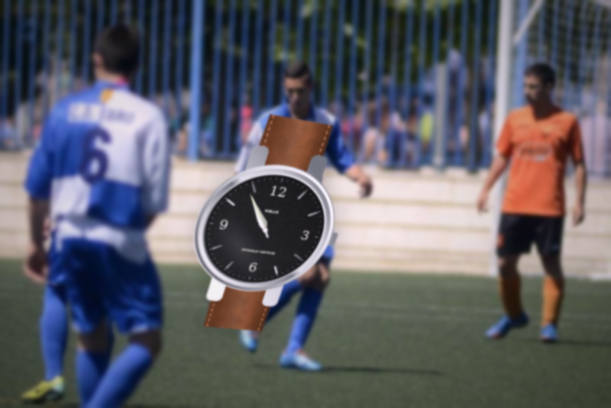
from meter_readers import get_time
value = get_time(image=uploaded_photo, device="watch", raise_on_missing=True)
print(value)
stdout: 10:54
